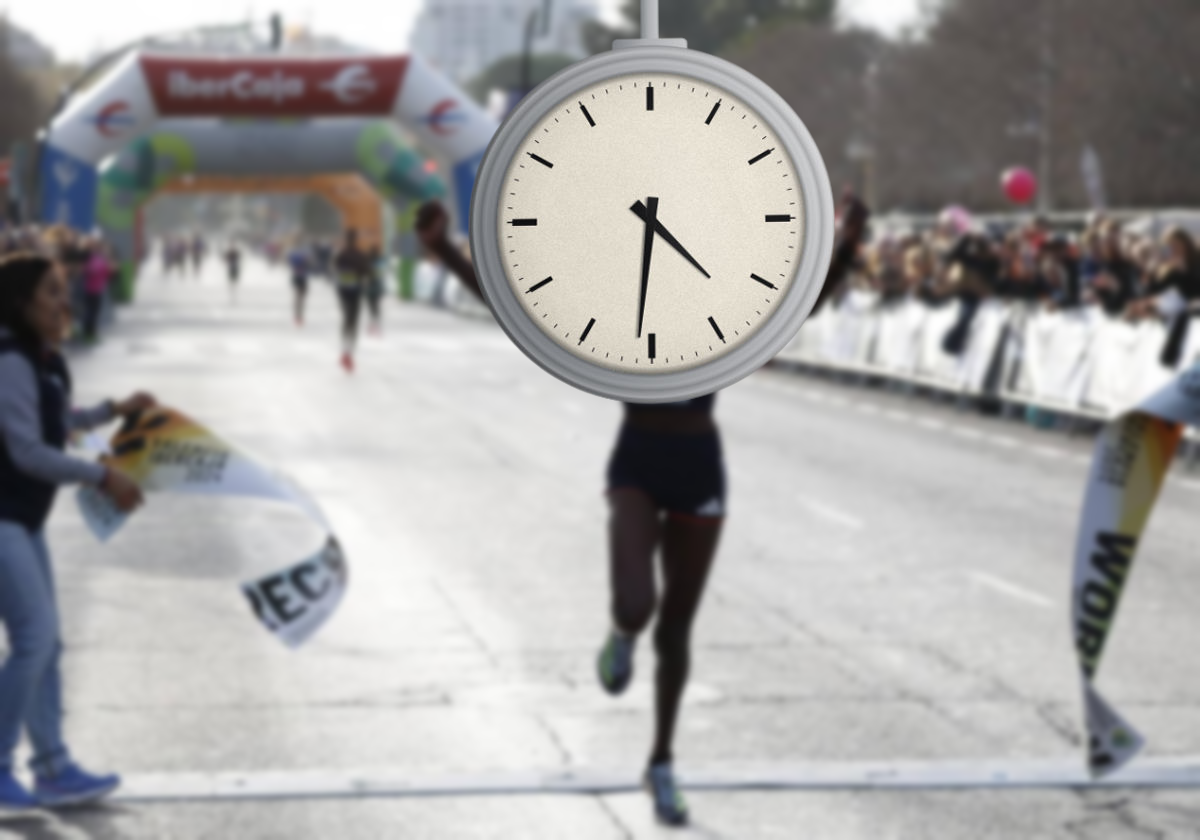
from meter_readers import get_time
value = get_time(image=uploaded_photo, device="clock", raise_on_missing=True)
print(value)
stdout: 4:31
